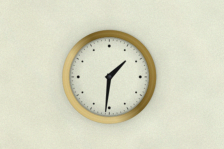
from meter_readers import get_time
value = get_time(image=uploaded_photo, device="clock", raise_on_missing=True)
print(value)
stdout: 1:31
